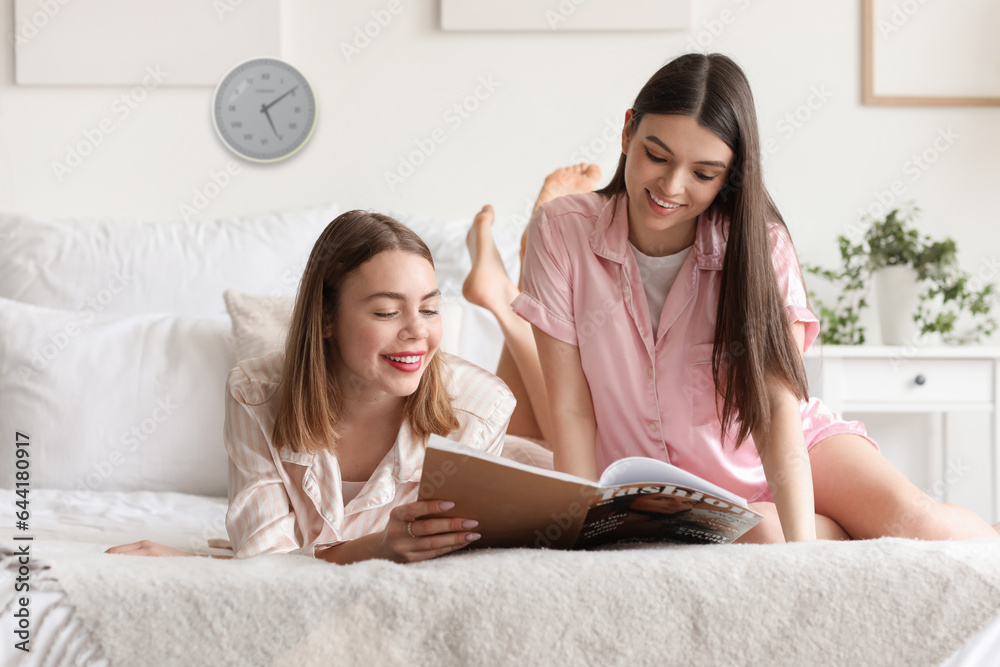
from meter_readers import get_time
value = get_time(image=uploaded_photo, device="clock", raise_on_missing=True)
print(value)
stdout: 5:09
